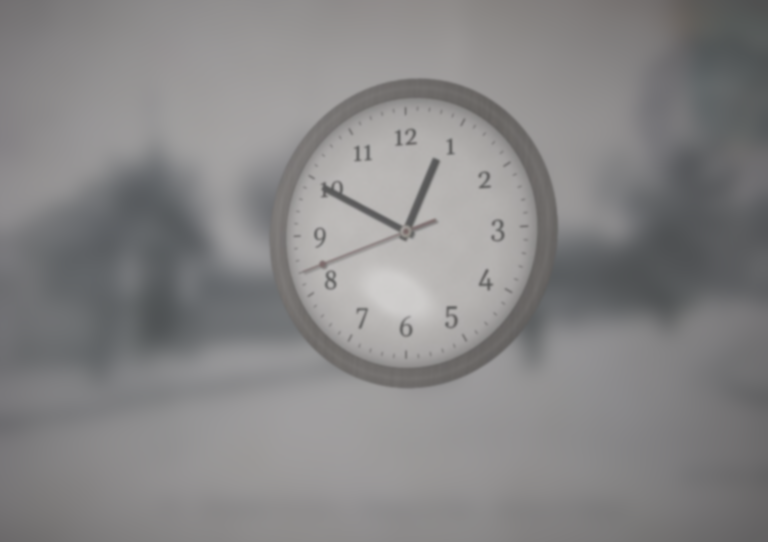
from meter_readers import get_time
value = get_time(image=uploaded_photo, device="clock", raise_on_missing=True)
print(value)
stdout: 12:49:42
